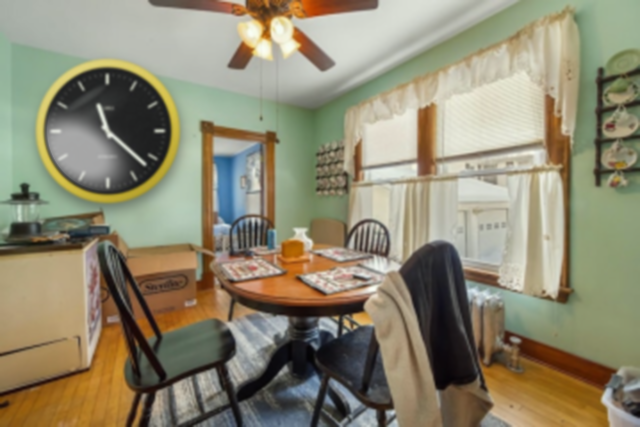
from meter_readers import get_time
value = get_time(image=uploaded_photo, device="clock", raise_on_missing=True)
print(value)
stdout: 11:22
